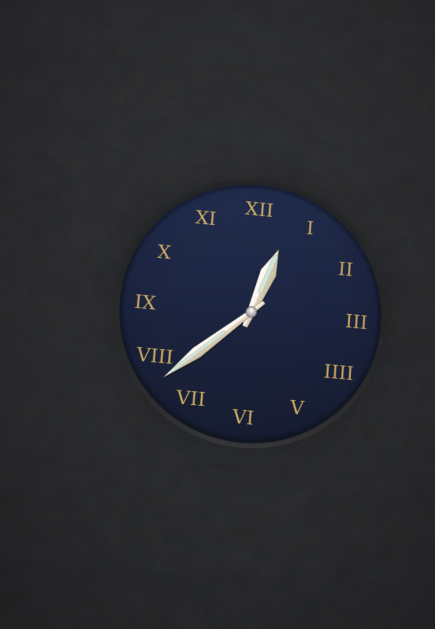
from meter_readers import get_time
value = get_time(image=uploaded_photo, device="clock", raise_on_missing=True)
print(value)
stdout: 12:38
